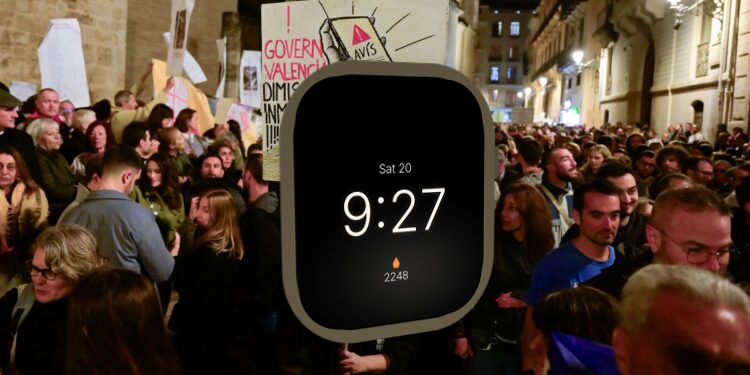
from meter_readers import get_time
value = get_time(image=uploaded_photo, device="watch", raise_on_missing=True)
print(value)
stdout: 9:27
